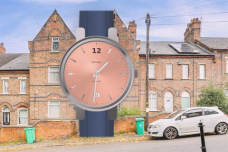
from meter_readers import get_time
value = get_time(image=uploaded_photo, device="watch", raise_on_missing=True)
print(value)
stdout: 1:31
